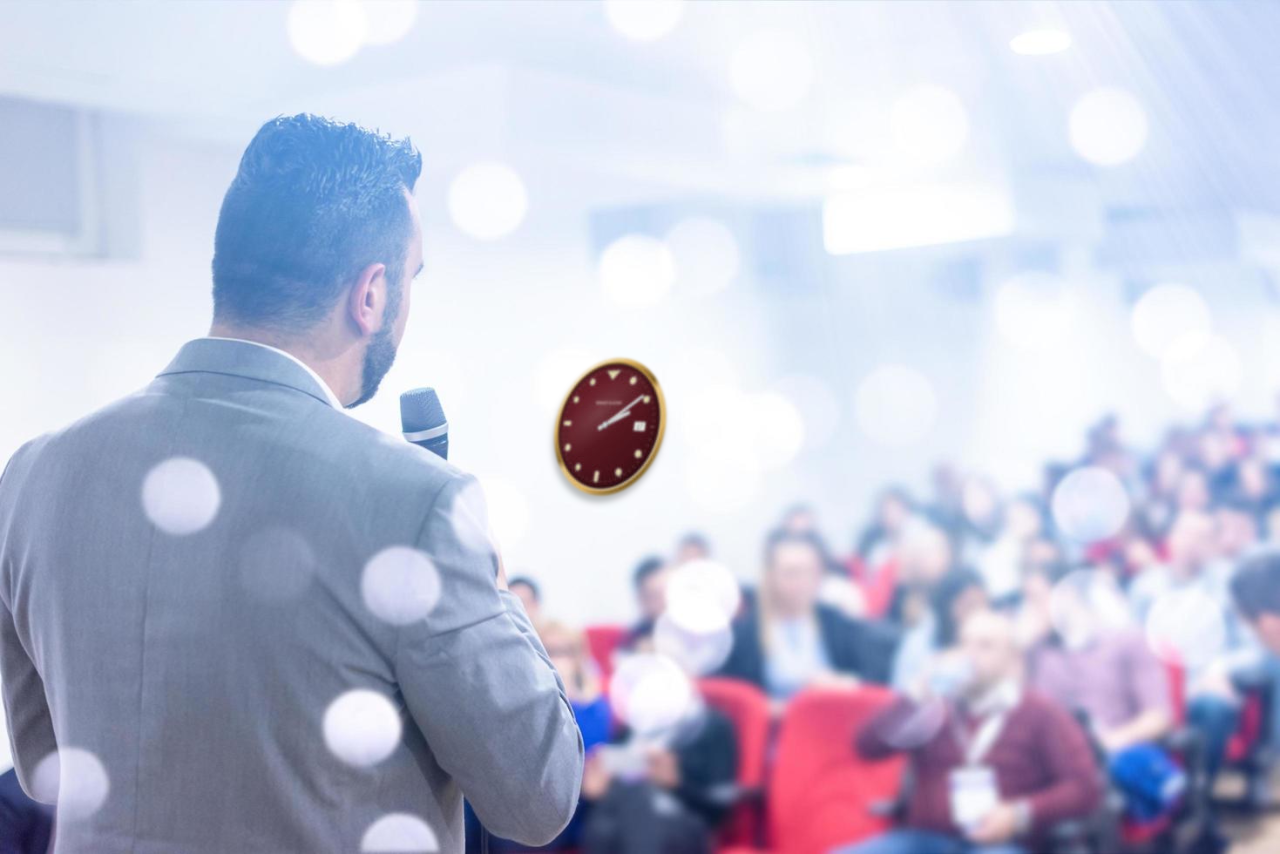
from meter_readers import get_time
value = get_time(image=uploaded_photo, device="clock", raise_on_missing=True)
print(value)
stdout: 2:09
